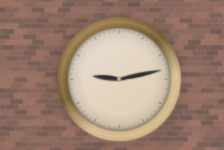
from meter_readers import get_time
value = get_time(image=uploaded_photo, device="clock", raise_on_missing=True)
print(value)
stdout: 9:13
